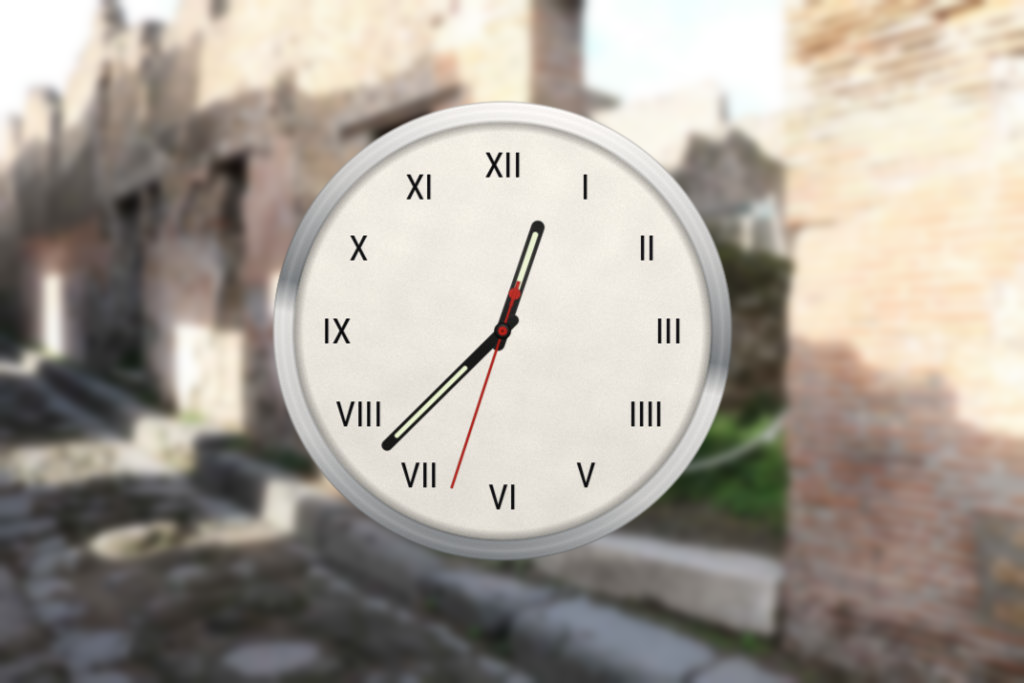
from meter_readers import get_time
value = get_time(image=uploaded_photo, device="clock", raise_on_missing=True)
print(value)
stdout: 12:37:33
